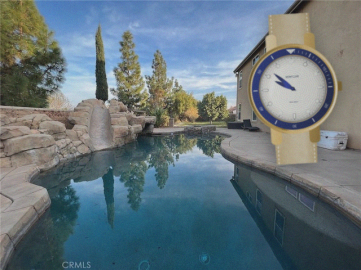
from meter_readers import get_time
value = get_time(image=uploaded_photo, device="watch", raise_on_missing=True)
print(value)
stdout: 9:52
